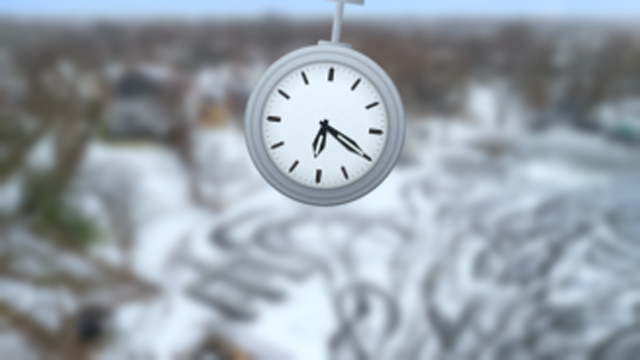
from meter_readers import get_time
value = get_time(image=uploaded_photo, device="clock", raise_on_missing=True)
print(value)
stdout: 6:20
